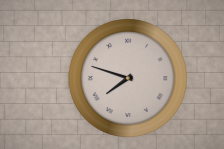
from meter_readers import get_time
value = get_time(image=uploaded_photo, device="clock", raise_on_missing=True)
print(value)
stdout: 7:48
